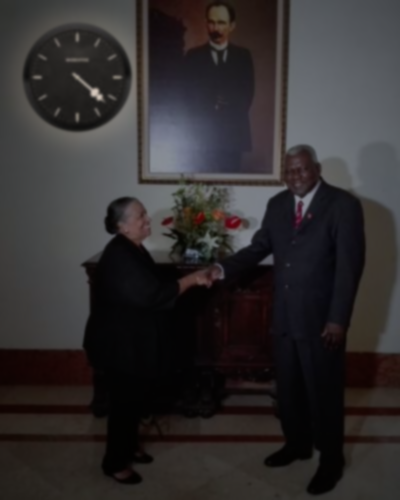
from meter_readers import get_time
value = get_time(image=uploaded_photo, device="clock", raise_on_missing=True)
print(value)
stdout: 4:22
